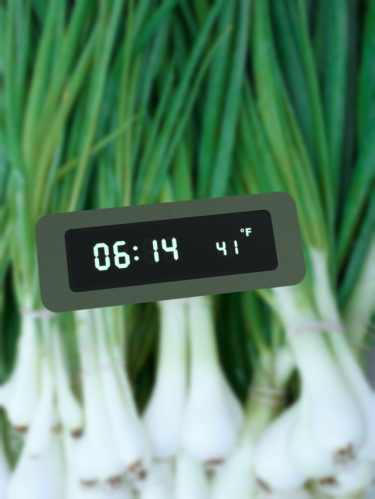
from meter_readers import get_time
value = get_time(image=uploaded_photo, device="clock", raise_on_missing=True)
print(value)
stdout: 6:14
